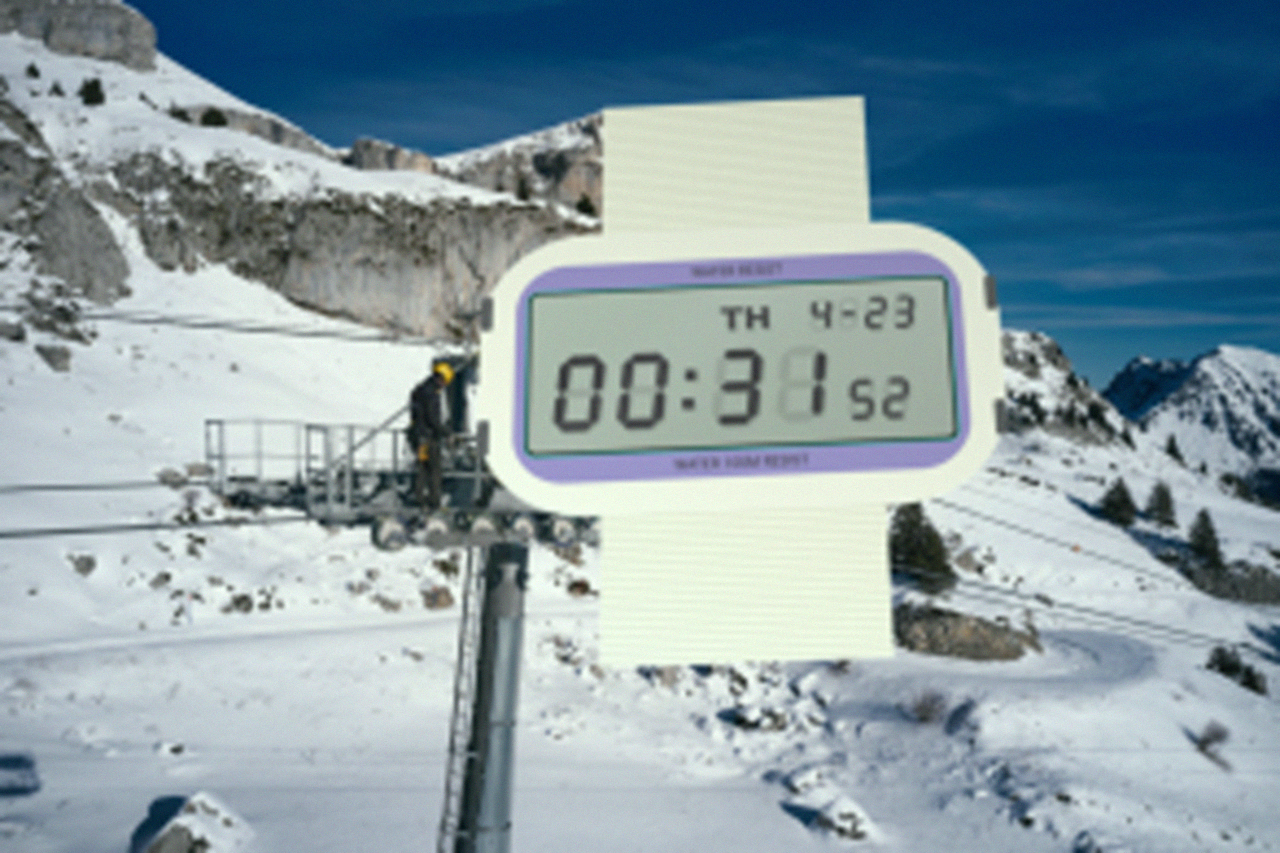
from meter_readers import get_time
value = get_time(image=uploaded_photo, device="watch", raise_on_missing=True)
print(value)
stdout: 0:31:52
